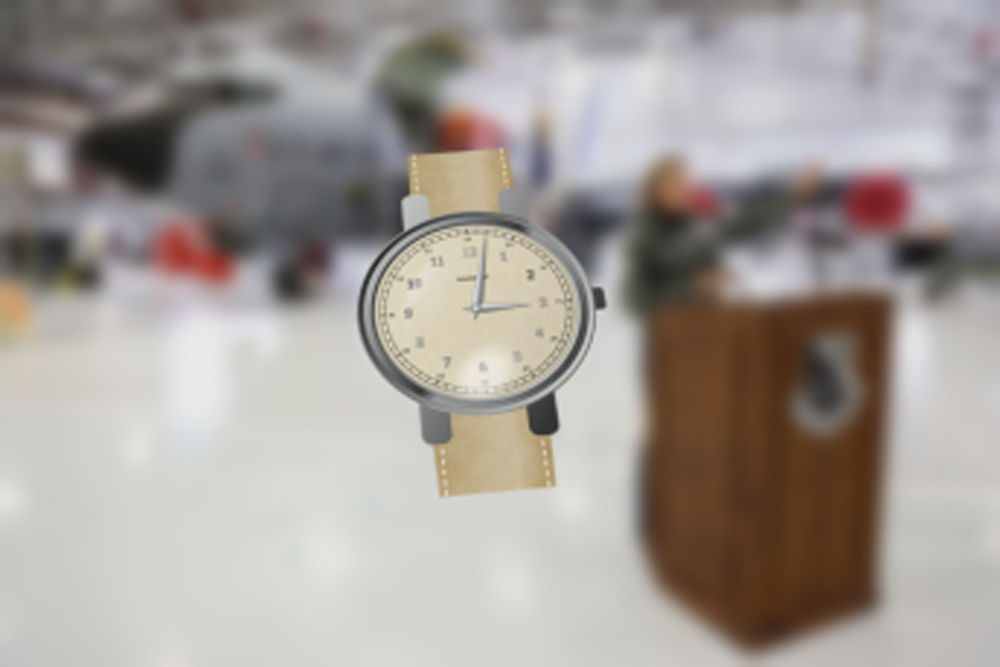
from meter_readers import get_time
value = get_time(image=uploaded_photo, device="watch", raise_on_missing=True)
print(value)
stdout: 3:02
